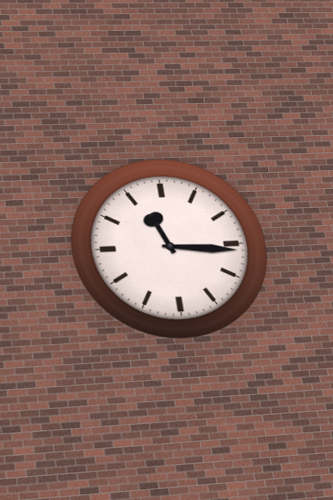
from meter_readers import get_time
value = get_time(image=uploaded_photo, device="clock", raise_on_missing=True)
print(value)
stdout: 11:16
